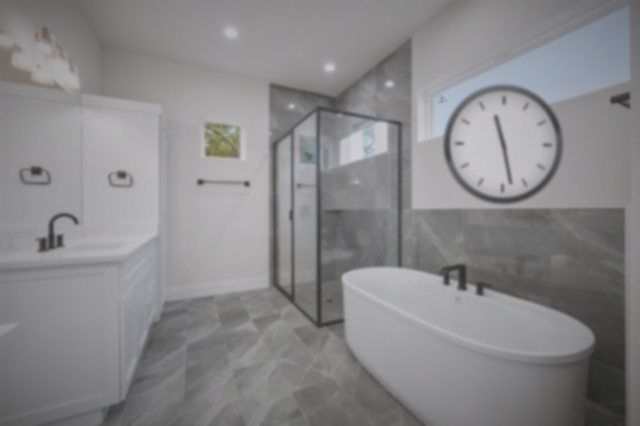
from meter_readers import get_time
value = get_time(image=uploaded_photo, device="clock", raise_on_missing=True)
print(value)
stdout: 11:28
